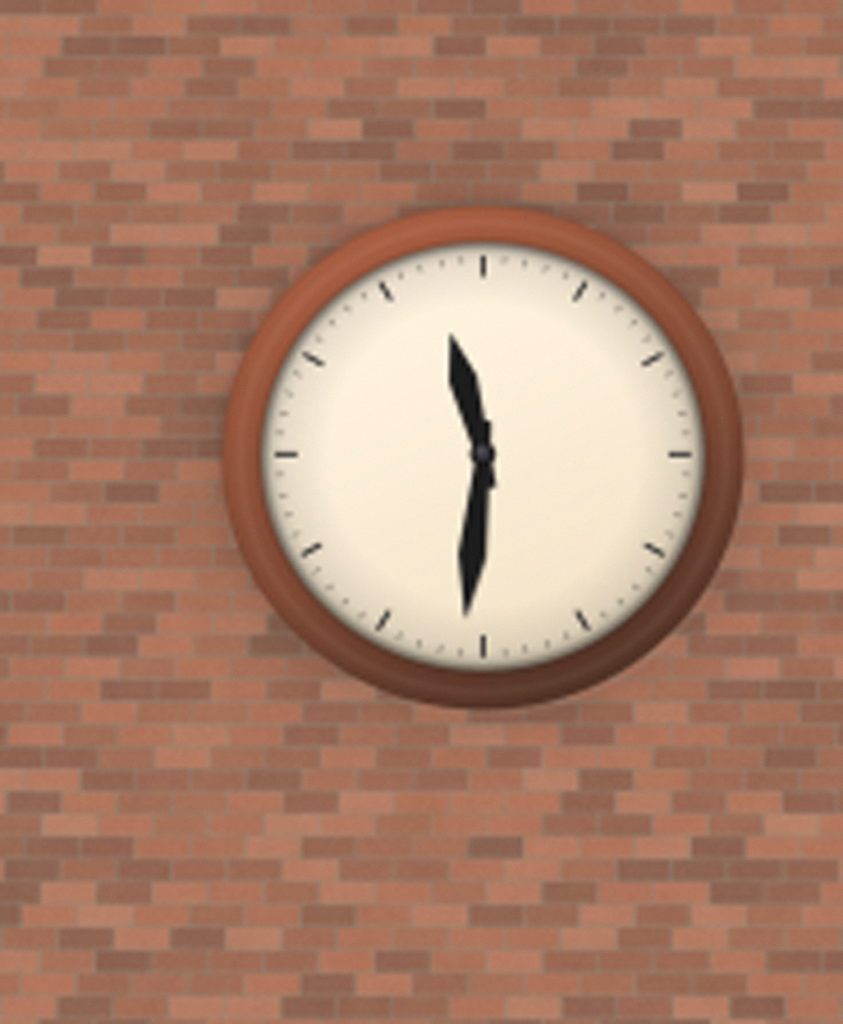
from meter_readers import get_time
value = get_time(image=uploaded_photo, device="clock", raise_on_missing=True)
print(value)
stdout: 11:31
